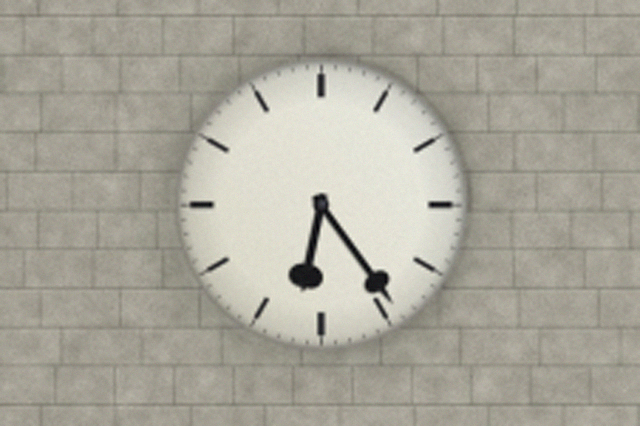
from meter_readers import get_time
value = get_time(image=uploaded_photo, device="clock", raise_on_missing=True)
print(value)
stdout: 6:24
